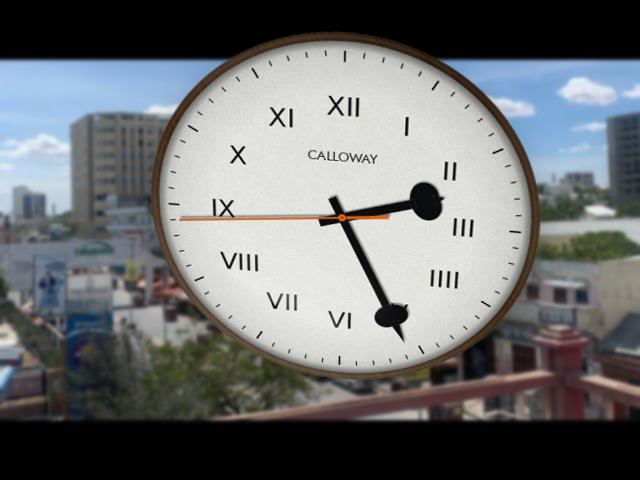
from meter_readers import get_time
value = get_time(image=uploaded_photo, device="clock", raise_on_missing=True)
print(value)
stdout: 2:25:44
